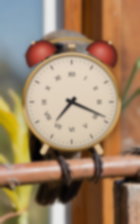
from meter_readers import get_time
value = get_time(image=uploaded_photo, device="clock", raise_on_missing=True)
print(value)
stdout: 7:19
